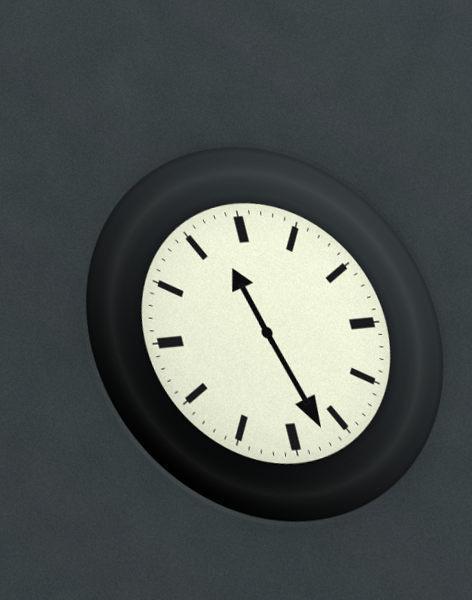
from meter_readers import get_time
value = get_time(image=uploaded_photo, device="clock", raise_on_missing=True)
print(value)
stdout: 11:27
